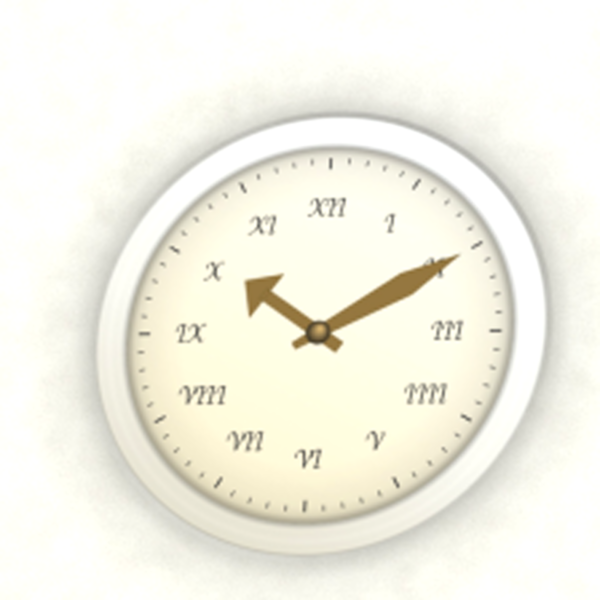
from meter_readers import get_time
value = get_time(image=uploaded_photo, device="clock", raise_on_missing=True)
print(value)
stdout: 10:10
